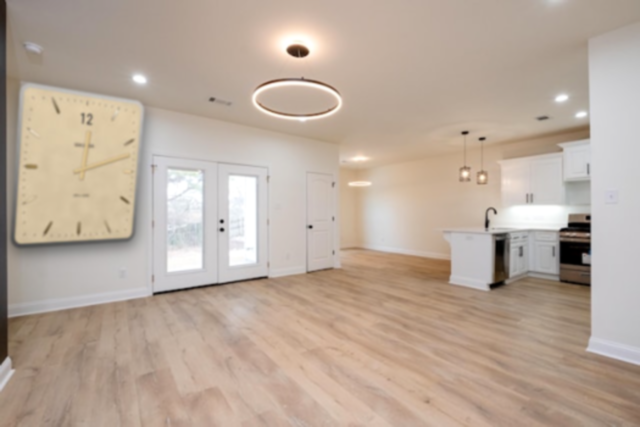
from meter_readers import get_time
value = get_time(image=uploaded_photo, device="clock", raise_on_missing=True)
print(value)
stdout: 12:12
